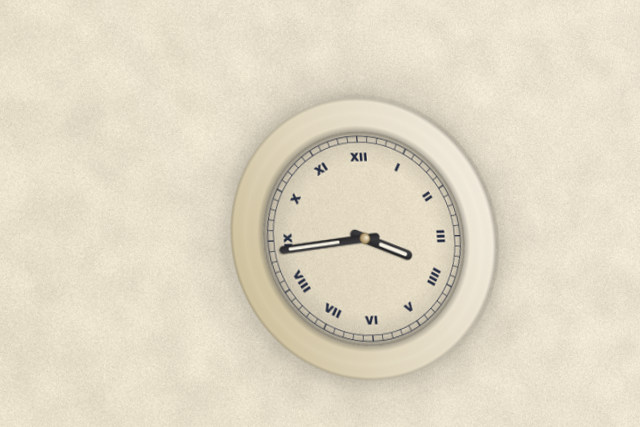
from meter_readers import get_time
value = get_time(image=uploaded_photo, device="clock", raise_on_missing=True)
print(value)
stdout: 3:44
